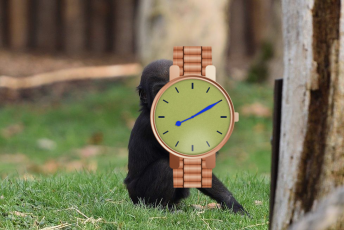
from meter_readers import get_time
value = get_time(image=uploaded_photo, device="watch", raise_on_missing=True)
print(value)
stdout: 8:10
